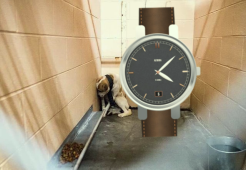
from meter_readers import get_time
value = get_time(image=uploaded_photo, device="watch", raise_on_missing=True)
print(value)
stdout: 4:08
